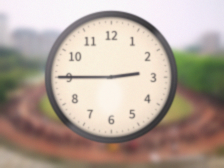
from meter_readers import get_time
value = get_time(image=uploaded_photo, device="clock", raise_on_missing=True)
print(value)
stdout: 2:45
